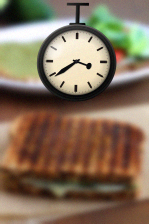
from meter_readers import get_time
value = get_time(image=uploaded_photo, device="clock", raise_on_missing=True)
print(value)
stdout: 3:39
